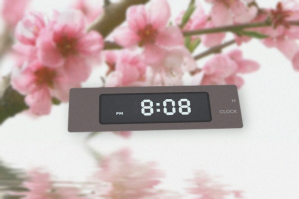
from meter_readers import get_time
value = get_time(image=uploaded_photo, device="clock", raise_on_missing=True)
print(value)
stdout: 8:08
